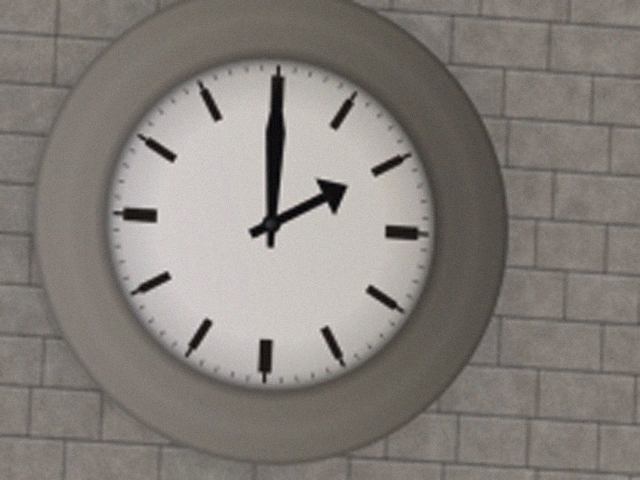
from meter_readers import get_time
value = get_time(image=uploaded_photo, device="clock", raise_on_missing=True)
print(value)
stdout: 2:00
